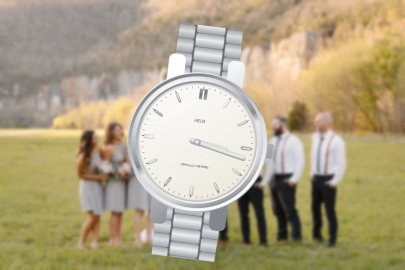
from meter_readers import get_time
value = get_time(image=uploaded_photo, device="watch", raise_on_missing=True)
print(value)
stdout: 3:17
